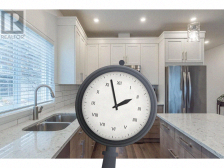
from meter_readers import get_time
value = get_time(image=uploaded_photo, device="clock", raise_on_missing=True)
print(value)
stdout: 1:57
